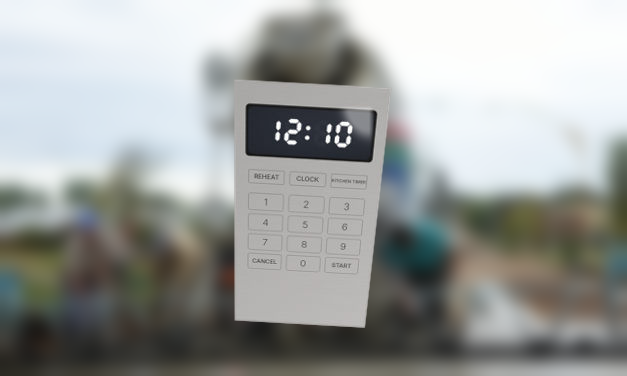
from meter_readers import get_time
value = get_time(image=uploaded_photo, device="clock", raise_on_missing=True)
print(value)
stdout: 12:10
